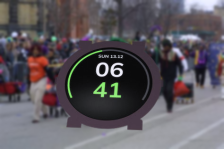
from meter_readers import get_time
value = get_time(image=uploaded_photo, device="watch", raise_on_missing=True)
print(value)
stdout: 6:41
